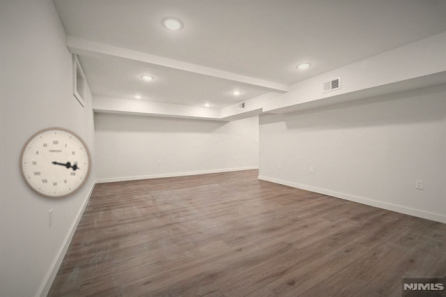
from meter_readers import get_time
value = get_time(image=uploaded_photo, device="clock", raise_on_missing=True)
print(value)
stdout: 3:17
